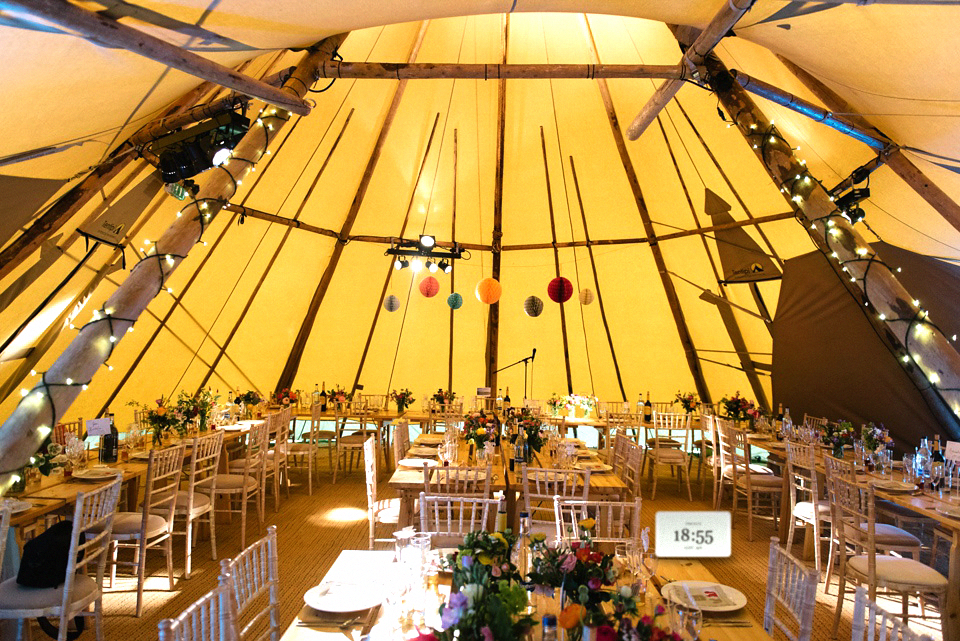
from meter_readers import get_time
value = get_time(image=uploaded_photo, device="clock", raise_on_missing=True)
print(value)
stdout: 18:55
